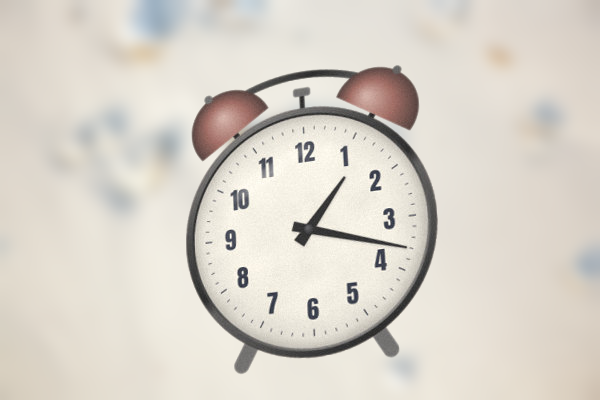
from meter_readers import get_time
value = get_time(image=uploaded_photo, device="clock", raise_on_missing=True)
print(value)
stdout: 1:18
